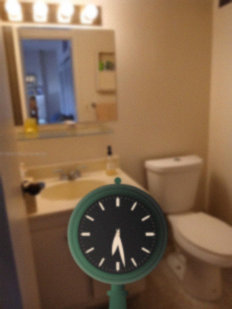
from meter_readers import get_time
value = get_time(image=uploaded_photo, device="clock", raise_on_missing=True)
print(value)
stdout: 6:28
